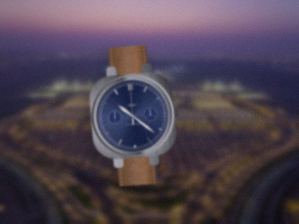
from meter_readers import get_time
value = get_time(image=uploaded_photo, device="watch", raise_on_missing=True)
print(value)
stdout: 10:22
